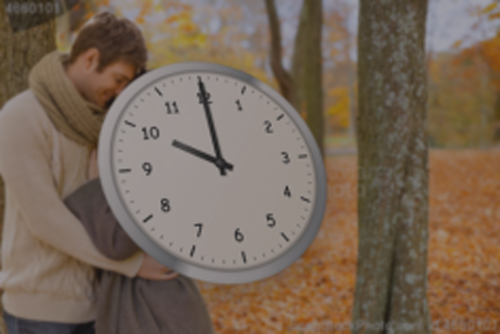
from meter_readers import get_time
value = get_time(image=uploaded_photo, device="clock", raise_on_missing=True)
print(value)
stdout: 10:00
